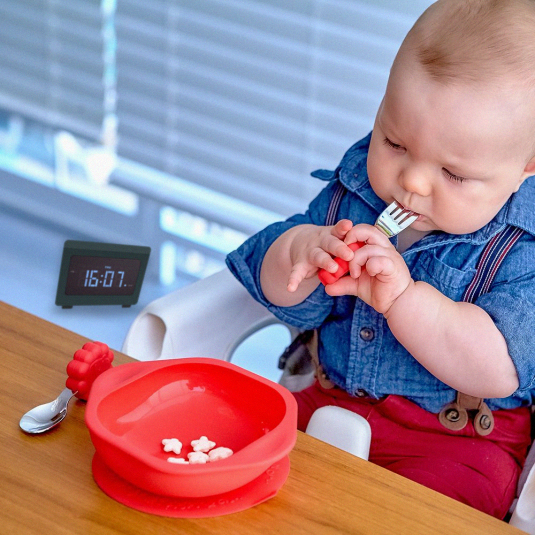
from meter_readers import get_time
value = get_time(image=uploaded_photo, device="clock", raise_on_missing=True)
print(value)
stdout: 16:07
